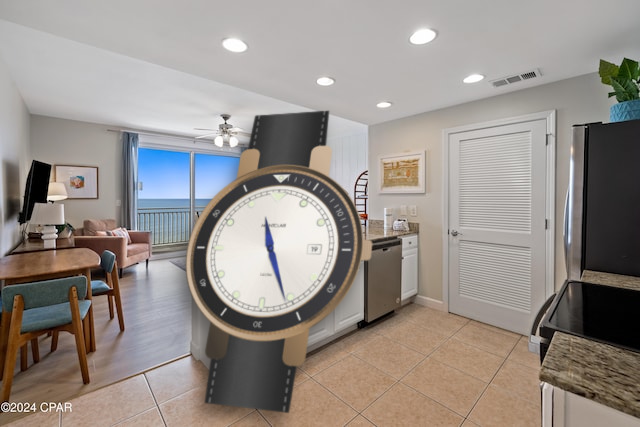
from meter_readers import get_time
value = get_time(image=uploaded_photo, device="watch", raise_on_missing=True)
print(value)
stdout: 11:26
